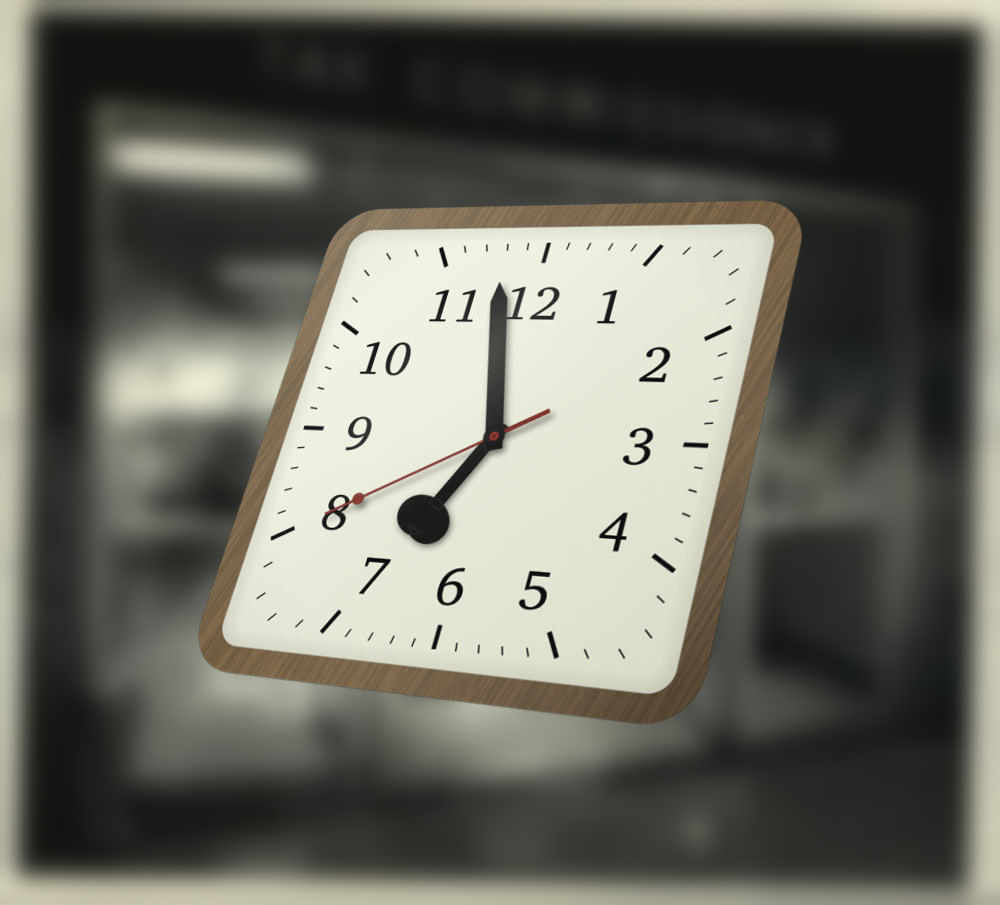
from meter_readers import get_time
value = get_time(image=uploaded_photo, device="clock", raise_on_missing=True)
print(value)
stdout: 6:57:40
